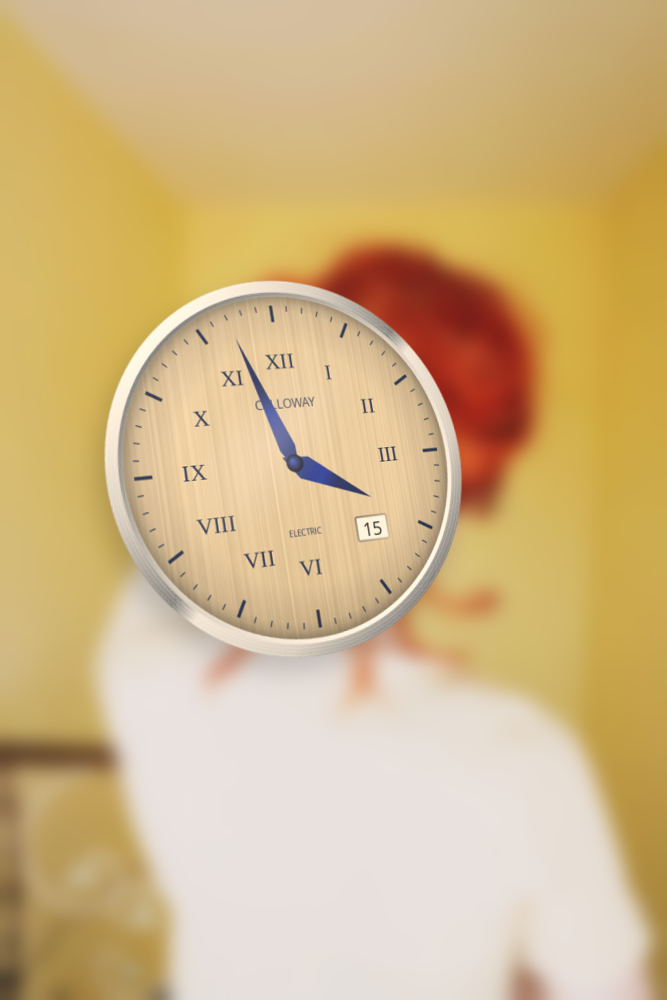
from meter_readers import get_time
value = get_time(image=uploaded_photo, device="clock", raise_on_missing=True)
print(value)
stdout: 3:57
